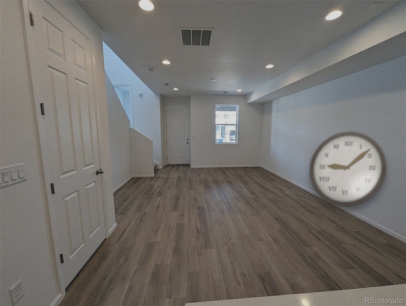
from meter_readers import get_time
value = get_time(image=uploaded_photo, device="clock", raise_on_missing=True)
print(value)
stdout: 9:08
